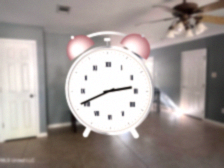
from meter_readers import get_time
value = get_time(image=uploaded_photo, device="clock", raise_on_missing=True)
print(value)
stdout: 2:41
